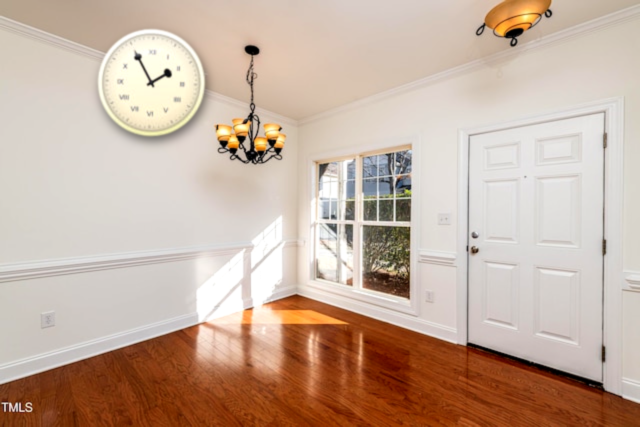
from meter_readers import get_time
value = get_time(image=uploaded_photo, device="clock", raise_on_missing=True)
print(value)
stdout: 1:55
